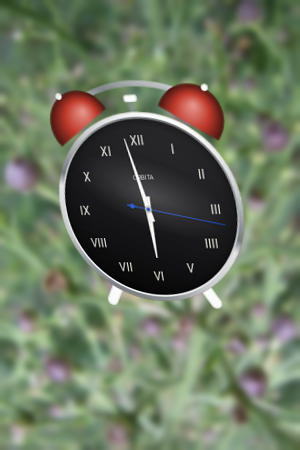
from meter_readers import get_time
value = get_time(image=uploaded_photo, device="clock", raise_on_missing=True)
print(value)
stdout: 5:58:17
